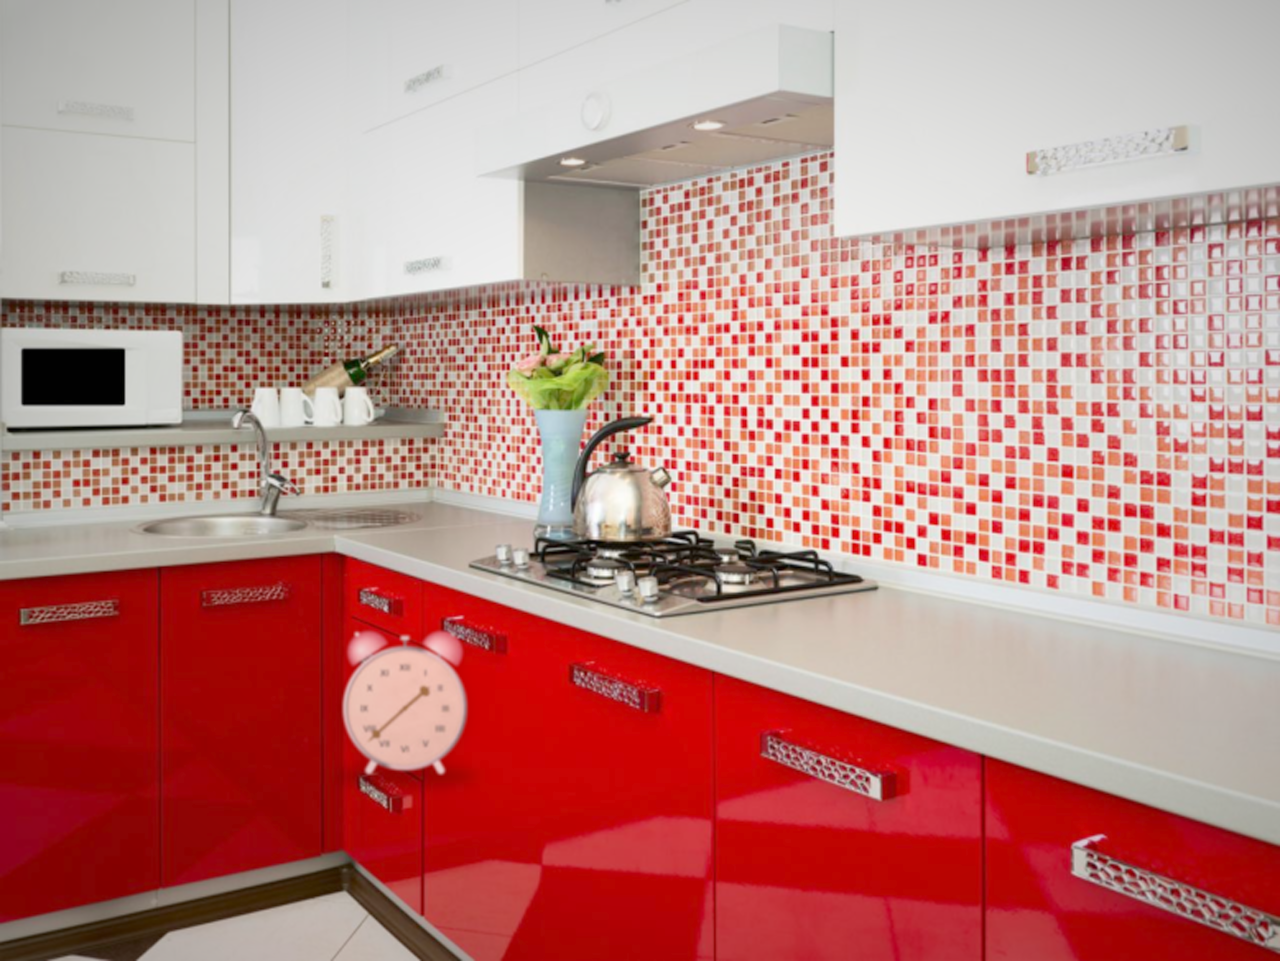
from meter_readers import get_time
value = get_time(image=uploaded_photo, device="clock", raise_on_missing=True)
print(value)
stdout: 1:38
